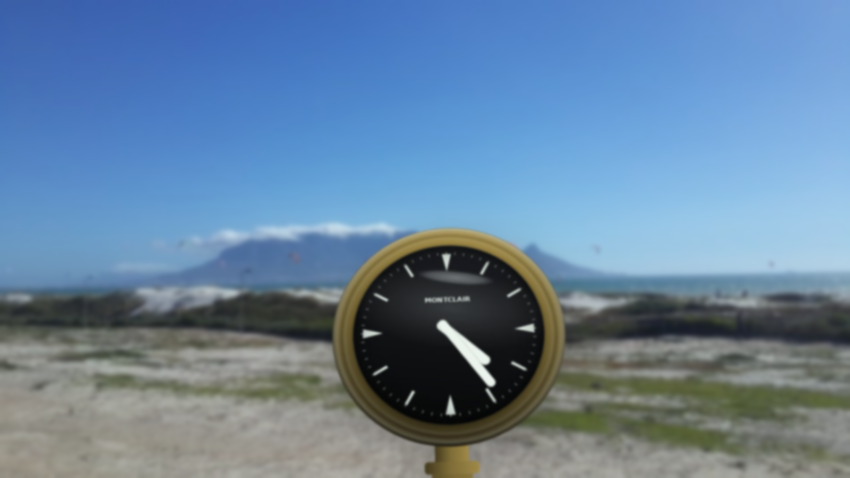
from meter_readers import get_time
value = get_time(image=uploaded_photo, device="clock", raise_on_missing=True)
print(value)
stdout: 4:24
